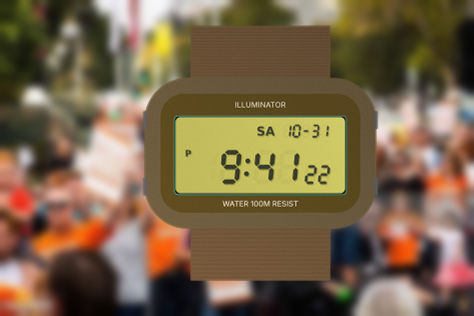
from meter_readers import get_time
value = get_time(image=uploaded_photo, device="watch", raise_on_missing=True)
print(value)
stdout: 9:41:22
